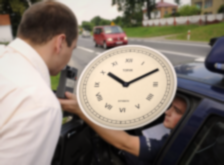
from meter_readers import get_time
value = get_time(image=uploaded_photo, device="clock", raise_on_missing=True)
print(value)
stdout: 10:10
